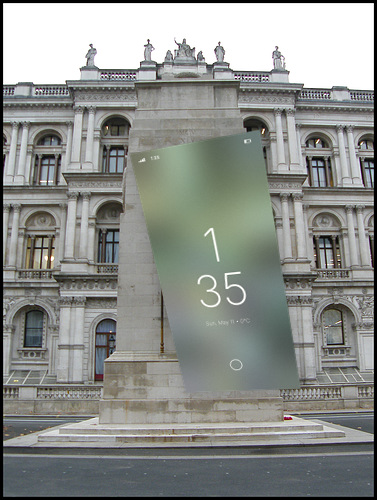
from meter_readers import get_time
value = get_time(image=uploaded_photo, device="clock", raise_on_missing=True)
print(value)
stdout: 1:35
